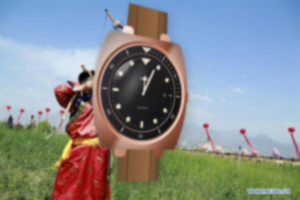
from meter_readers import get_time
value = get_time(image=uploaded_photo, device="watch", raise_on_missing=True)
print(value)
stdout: 12:04
